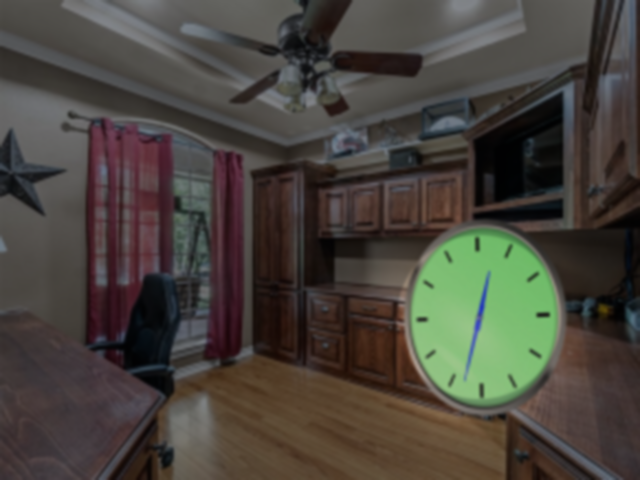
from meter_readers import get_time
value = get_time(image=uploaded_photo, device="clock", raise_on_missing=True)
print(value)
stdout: 12:33
